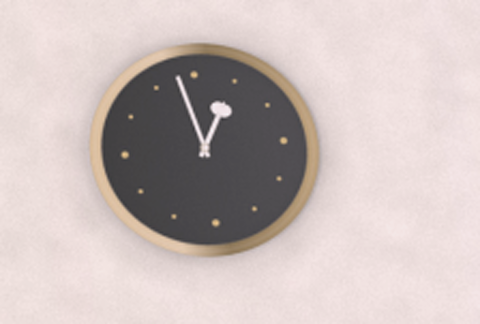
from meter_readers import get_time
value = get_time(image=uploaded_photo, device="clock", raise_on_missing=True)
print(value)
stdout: 12:58
